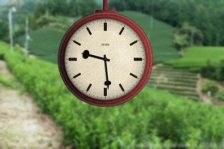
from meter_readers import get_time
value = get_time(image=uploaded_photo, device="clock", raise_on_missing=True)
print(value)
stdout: 9:29
